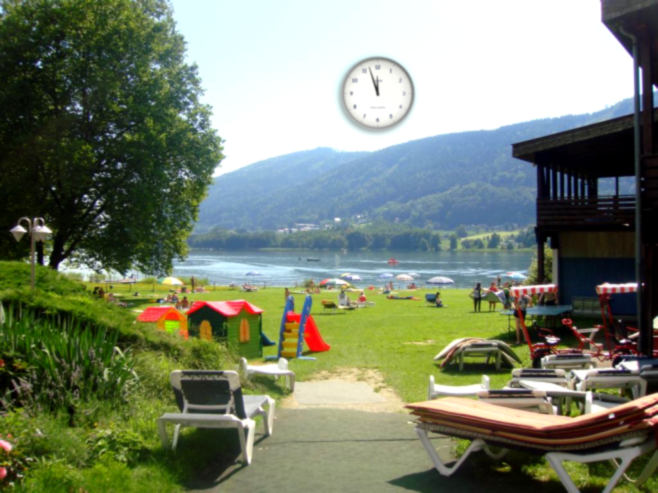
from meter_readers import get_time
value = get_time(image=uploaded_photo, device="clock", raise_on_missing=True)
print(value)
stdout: 11:57
